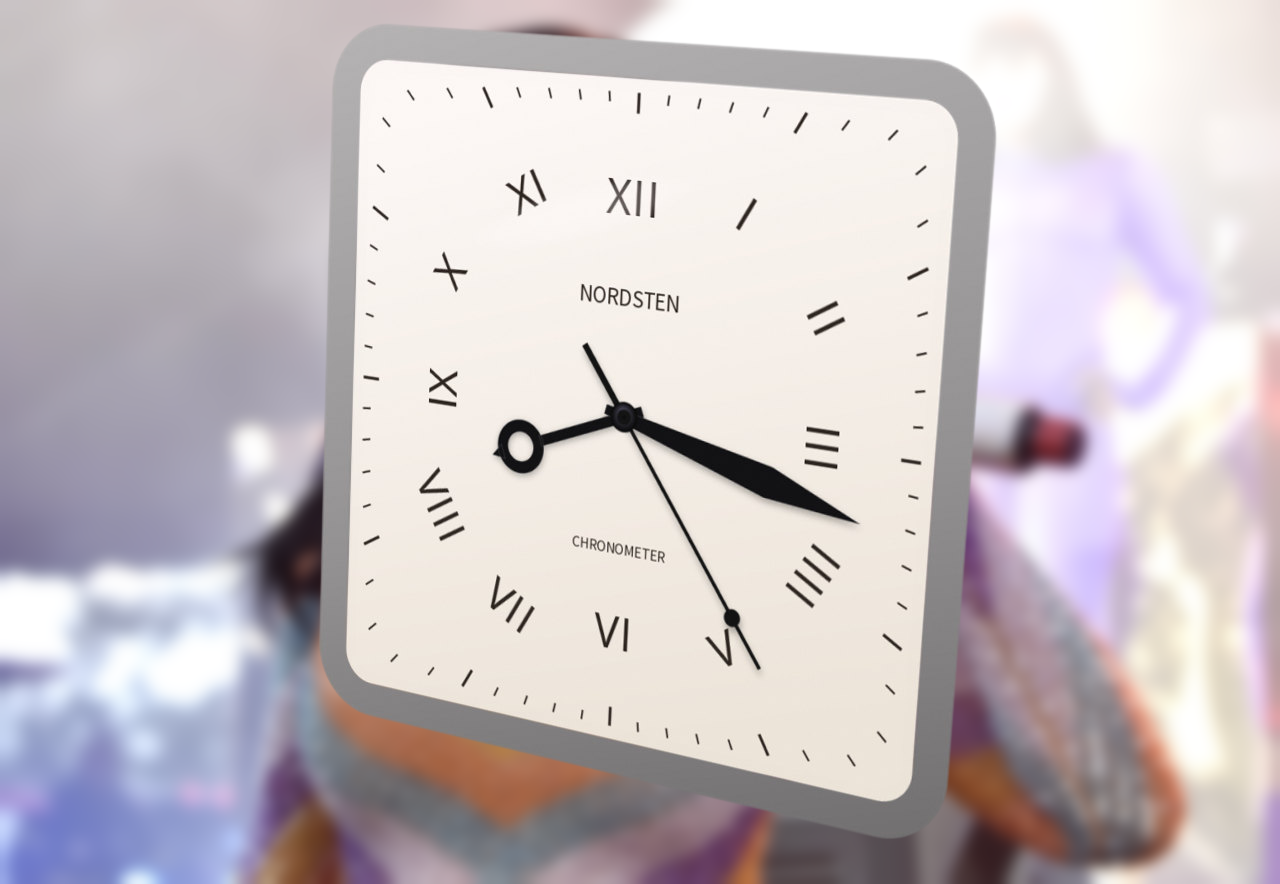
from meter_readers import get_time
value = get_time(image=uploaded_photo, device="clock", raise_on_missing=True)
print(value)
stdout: 8:17:24
